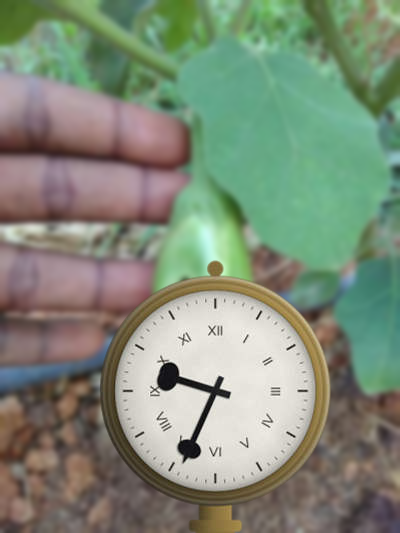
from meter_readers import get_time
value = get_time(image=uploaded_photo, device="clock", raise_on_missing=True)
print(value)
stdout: 9:34
